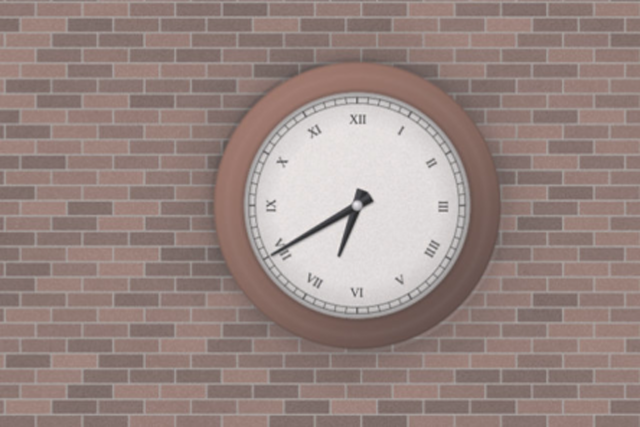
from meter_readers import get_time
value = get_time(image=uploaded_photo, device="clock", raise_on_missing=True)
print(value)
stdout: 6:40
